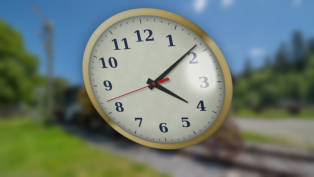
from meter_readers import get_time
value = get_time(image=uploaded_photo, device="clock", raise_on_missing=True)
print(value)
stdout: 4:08:42
